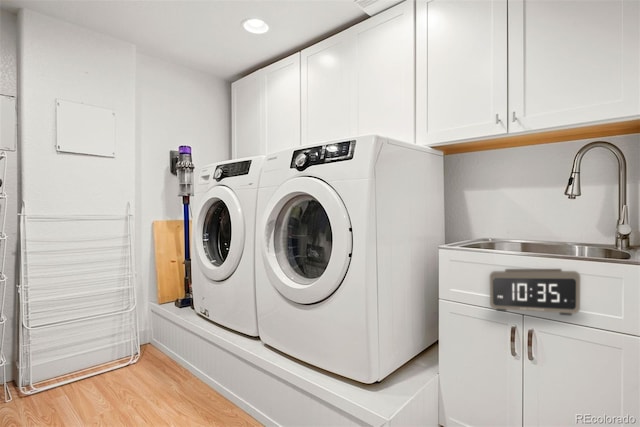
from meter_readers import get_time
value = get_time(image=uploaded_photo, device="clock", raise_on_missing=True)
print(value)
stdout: 10:35
